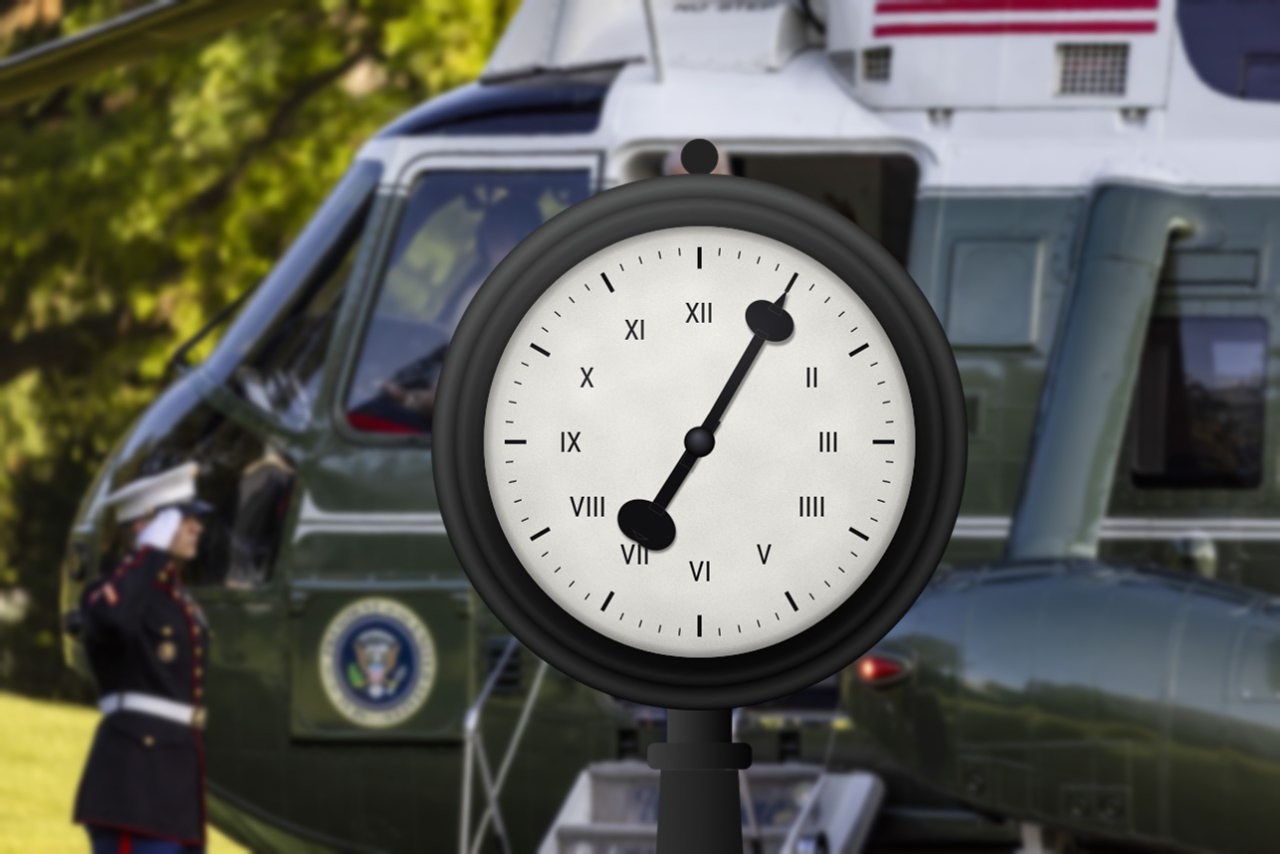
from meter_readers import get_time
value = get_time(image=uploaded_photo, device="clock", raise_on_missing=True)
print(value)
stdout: 7:05
